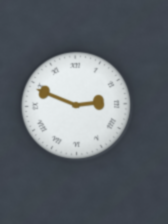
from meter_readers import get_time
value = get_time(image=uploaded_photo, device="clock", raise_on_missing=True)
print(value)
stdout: 2:49
